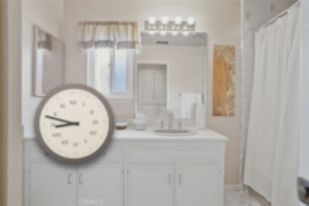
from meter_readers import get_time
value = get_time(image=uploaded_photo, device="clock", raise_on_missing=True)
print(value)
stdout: 8:48
